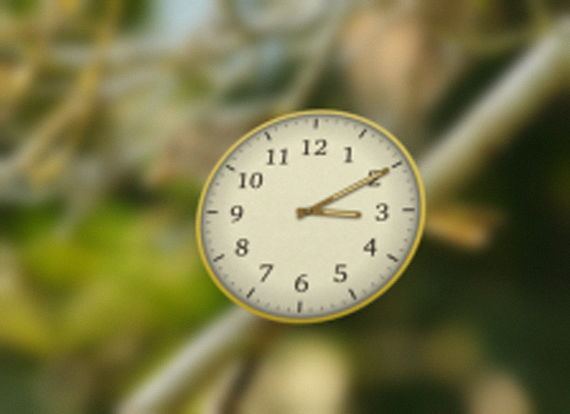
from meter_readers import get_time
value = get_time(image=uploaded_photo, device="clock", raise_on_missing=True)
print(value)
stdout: 3:10
